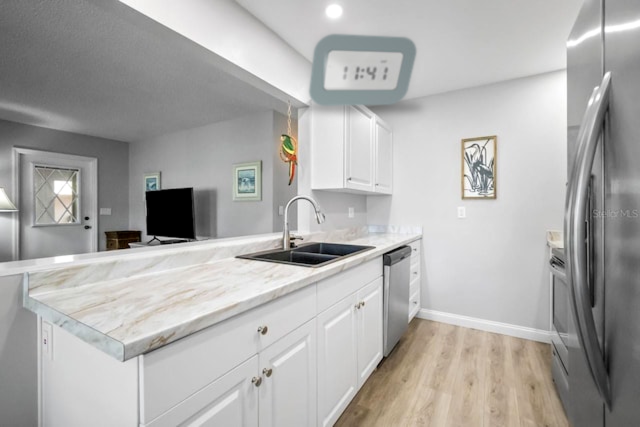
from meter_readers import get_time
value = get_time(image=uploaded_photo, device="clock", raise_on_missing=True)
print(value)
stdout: 11:41
